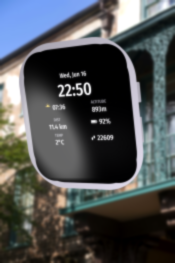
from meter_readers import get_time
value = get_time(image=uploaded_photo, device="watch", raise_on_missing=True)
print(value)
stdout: 22:50
